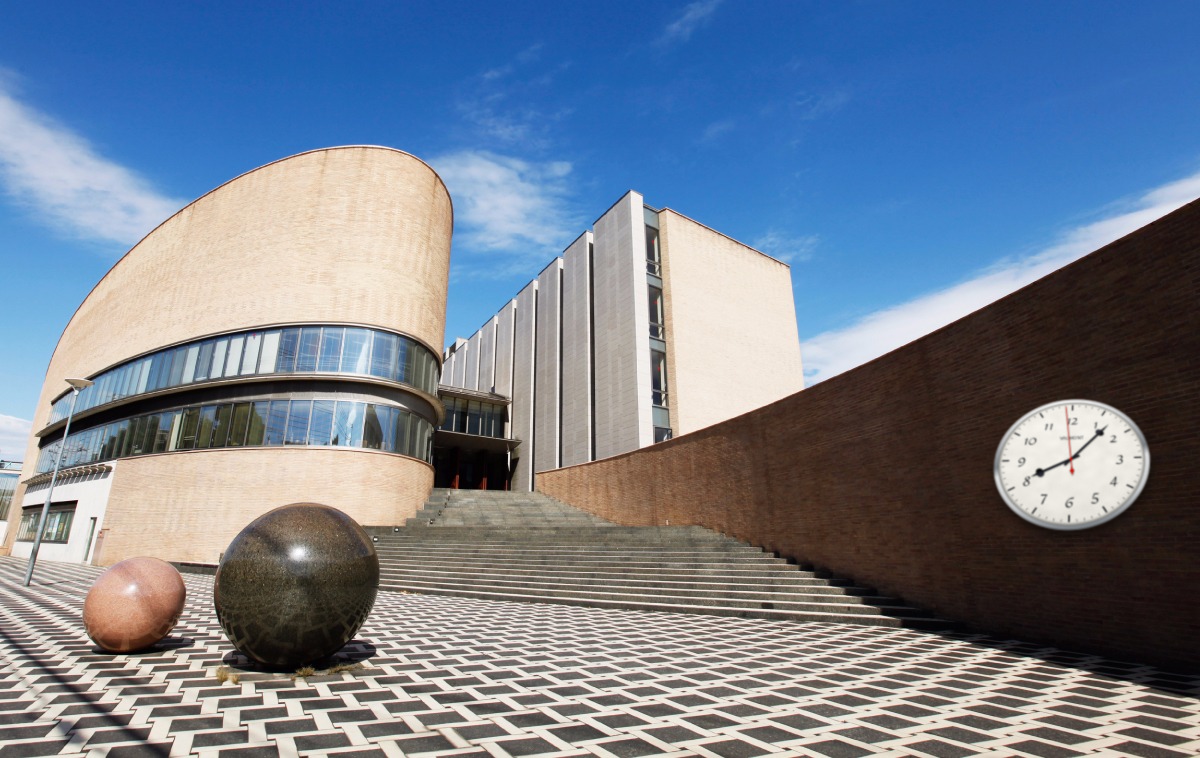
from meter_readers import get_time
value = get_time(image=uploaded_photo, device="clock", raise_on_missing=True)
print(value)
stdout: 8:06:59
